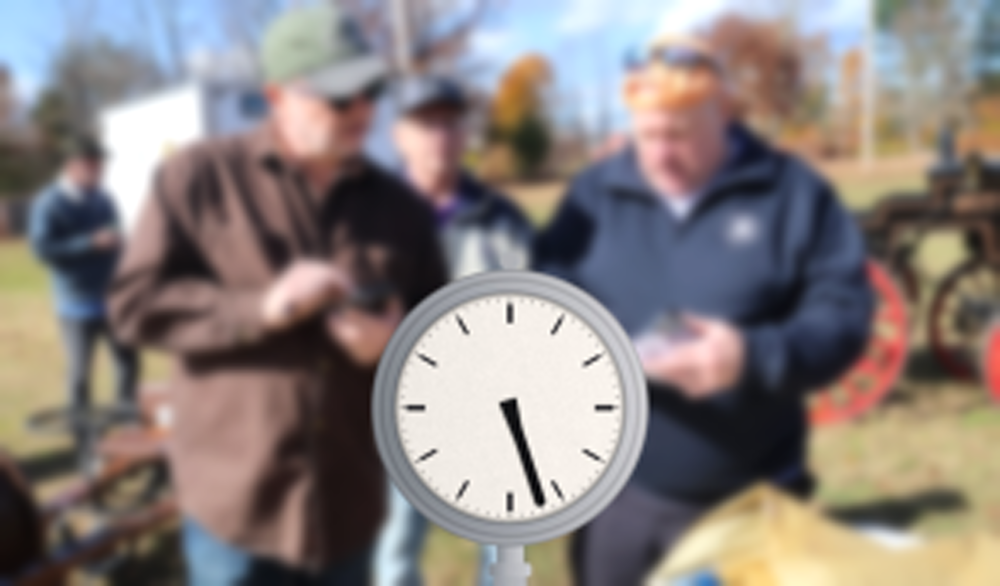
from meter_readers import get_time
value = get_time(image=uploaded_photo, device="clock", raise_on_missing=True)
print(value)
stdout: 5:27
